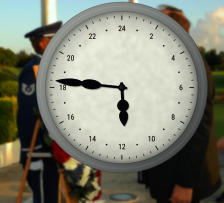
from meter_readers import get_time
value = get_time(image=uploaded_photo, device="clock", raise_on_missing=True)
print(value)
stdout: 11:46
